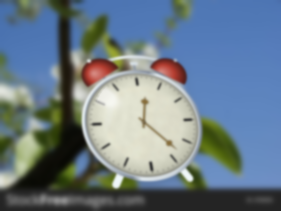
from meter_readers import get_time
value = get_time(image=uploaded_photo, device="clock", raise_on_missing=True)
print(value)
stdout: 12:23
